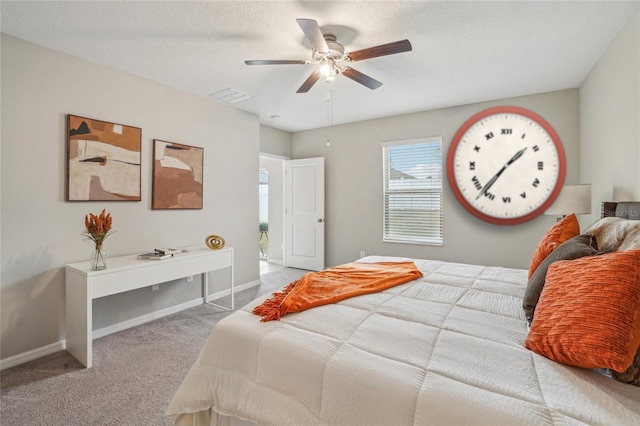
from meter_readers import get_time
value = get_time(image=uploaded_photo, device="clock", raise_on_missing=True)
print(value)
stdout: 1:37
